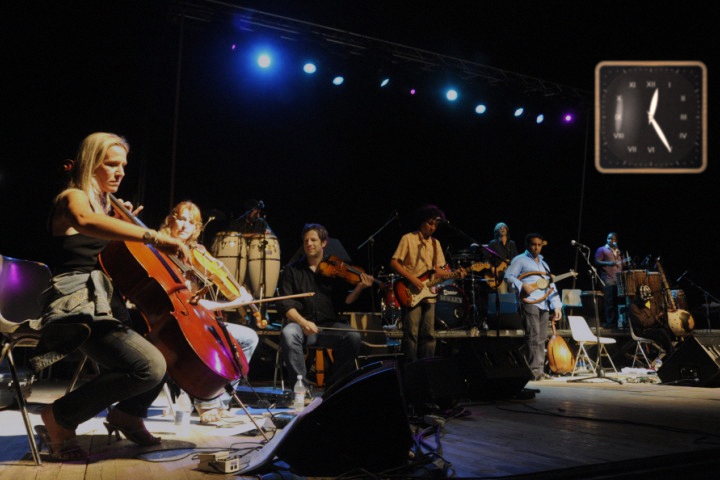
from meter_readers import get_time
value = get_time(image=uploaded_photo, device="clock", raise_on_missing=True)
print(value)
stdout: 12:25
